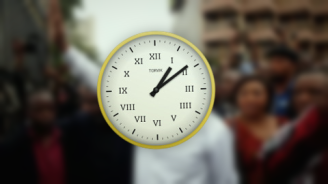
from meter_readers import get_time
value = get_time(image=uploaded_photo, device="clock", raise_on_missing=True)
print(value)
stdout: 1:09
